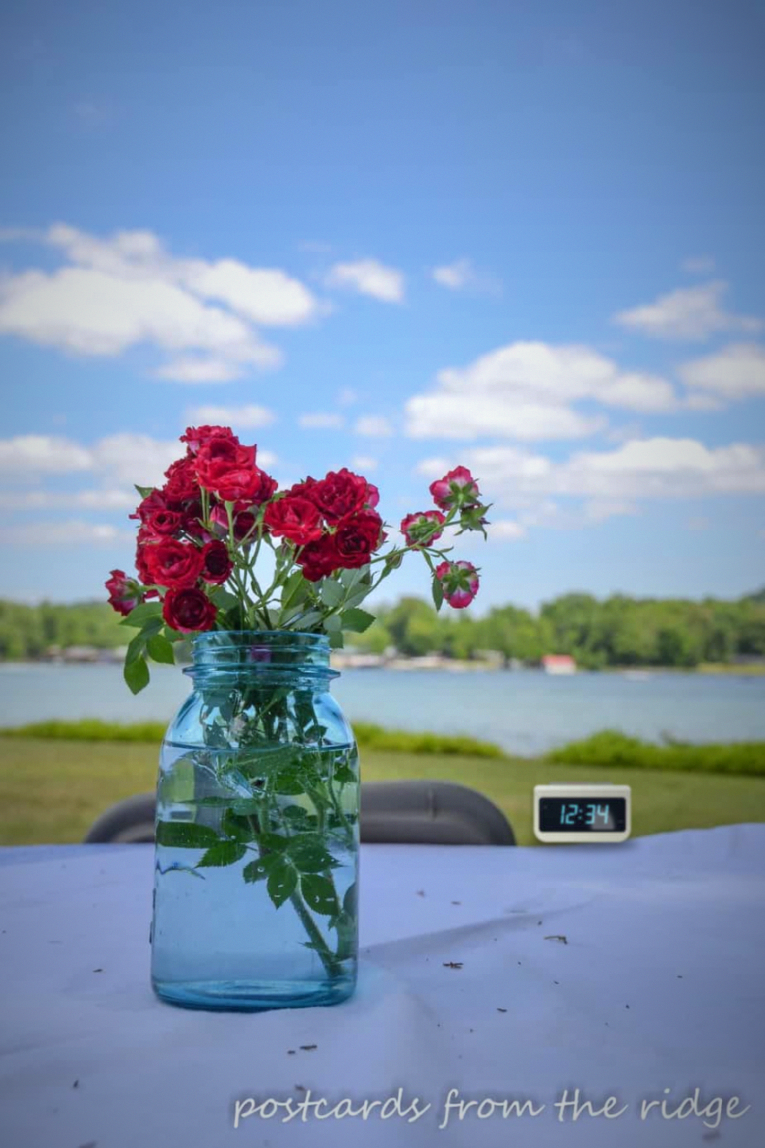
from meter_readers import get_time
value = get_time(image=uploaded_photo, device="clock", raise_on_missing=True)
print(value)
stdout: 12:34
